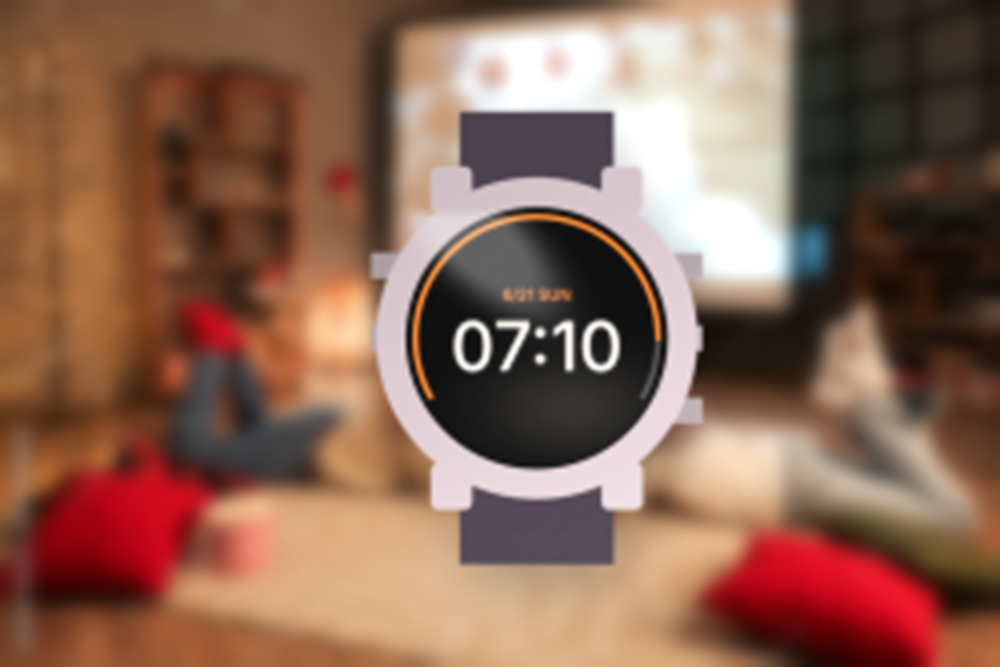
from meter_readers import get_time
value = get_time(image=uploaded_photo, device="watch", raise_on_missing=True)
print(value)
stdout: 7:10
